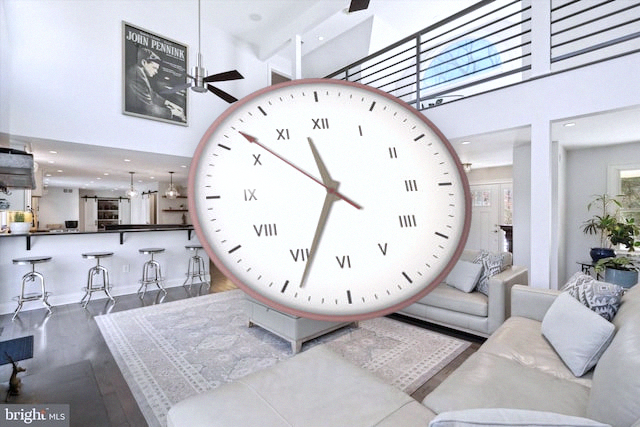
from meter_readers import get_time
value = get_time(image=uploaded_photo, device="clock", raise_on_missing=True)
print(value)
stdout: 11:33:52
